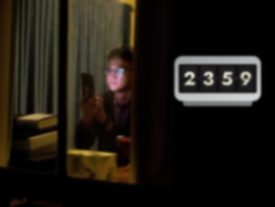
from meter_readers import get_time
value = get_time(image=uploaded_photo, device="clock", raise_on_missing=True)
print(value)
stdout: 23:59
